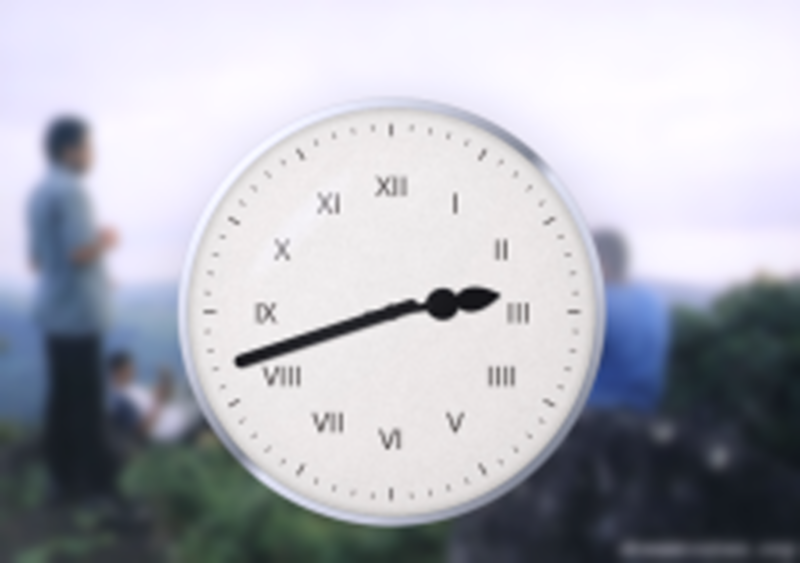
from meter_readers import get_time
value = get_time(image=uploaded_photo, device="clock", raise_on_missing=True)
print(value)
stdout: 2:42
